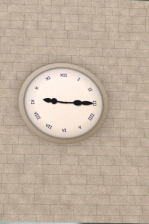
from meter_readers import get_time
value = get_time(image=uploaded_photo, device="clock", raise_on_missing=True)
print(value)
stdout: 9:15
